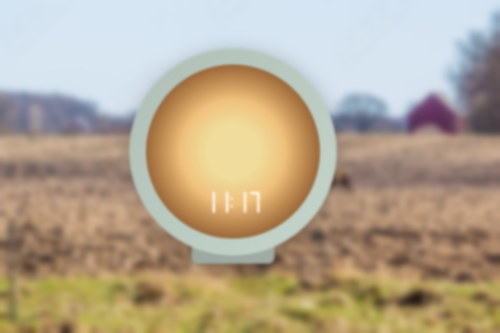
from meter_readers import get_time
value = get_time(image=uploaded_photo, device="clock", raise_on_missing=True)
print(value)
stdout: 11:17
